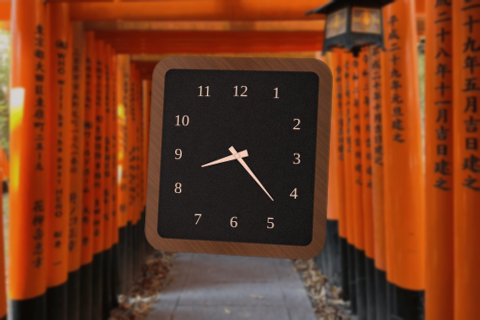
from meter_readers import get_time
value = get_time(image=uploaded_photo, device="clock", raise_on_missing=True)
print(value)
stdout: 8:23
